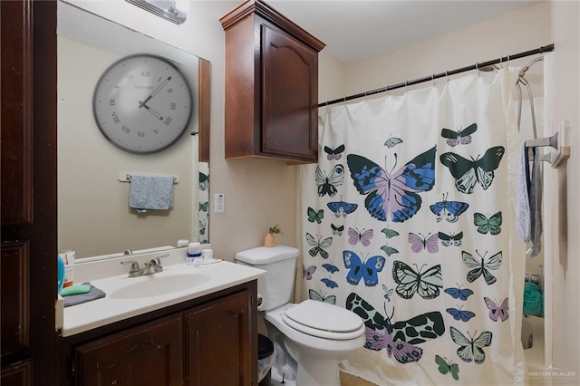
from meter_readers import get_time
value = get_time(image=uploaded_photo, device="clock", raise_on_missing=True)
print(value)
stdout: 4:07
